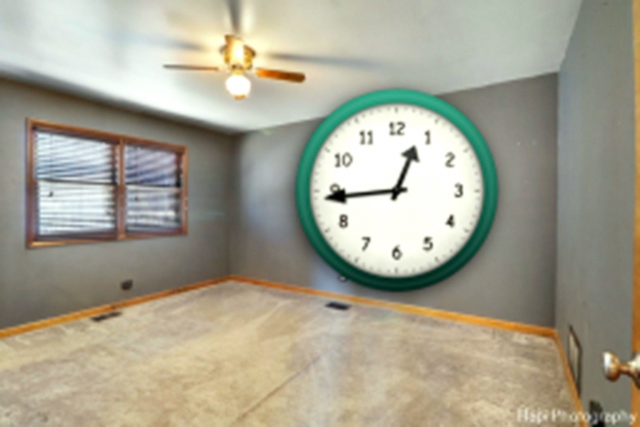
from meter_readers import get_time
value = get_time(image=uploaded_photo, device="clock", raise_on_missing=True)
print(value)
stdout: 12:44
